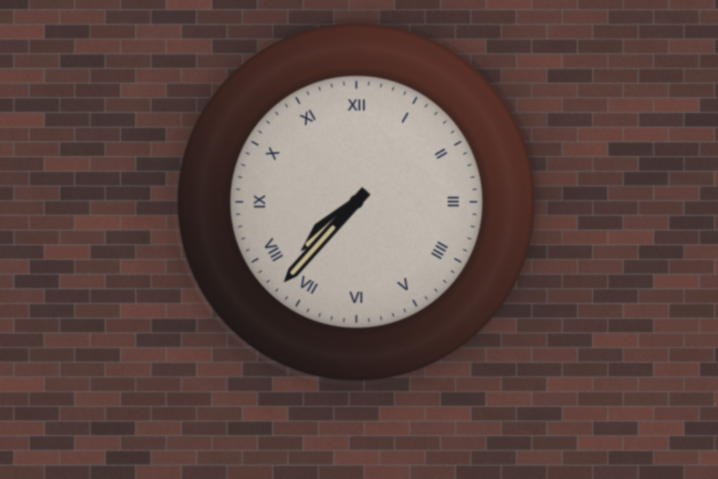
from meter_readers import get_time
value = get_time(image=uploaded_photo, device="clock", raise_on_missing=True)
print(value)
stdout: 7:37
